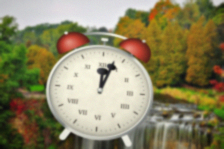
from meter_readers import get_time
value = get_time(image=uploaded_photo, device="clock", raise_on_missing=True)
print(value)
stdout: 12:03
